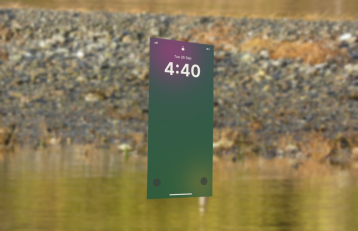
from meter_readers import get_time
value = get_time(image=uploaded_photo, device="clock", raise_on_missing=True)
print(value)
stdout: 4:40
